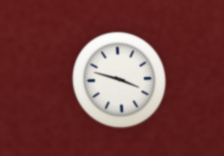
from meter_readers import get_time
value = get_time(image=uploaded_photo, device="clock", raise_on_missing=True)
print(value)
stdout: 3:48
